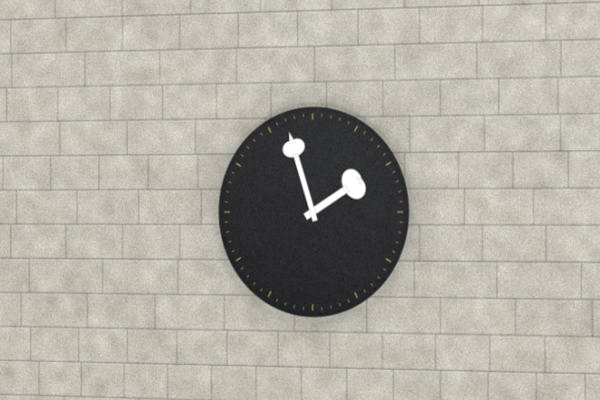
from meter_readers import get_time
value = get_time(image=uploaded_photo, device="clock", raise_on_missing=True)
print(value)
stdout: 1:57
